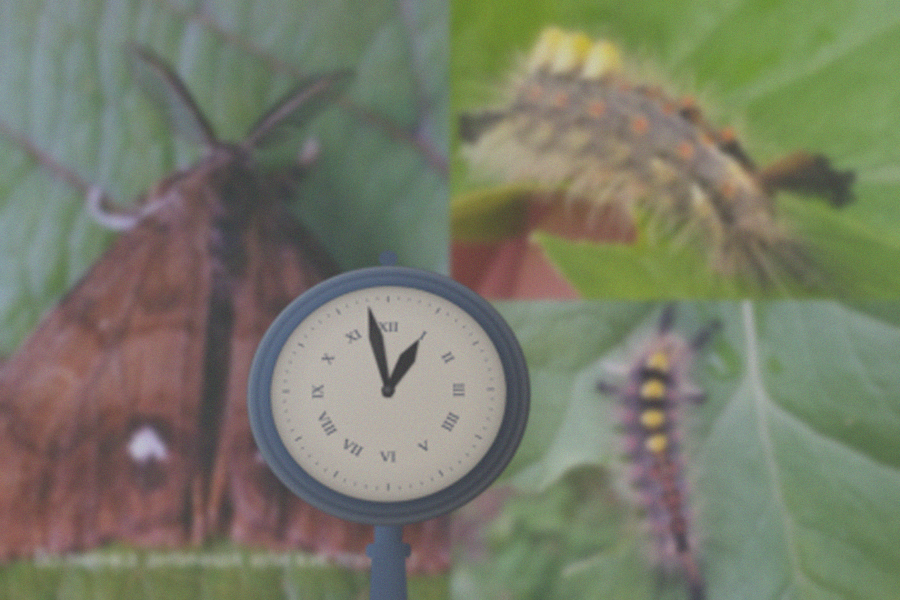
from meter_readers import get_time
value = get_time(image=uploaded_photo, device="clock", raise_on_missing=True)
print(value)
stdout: 12:58
